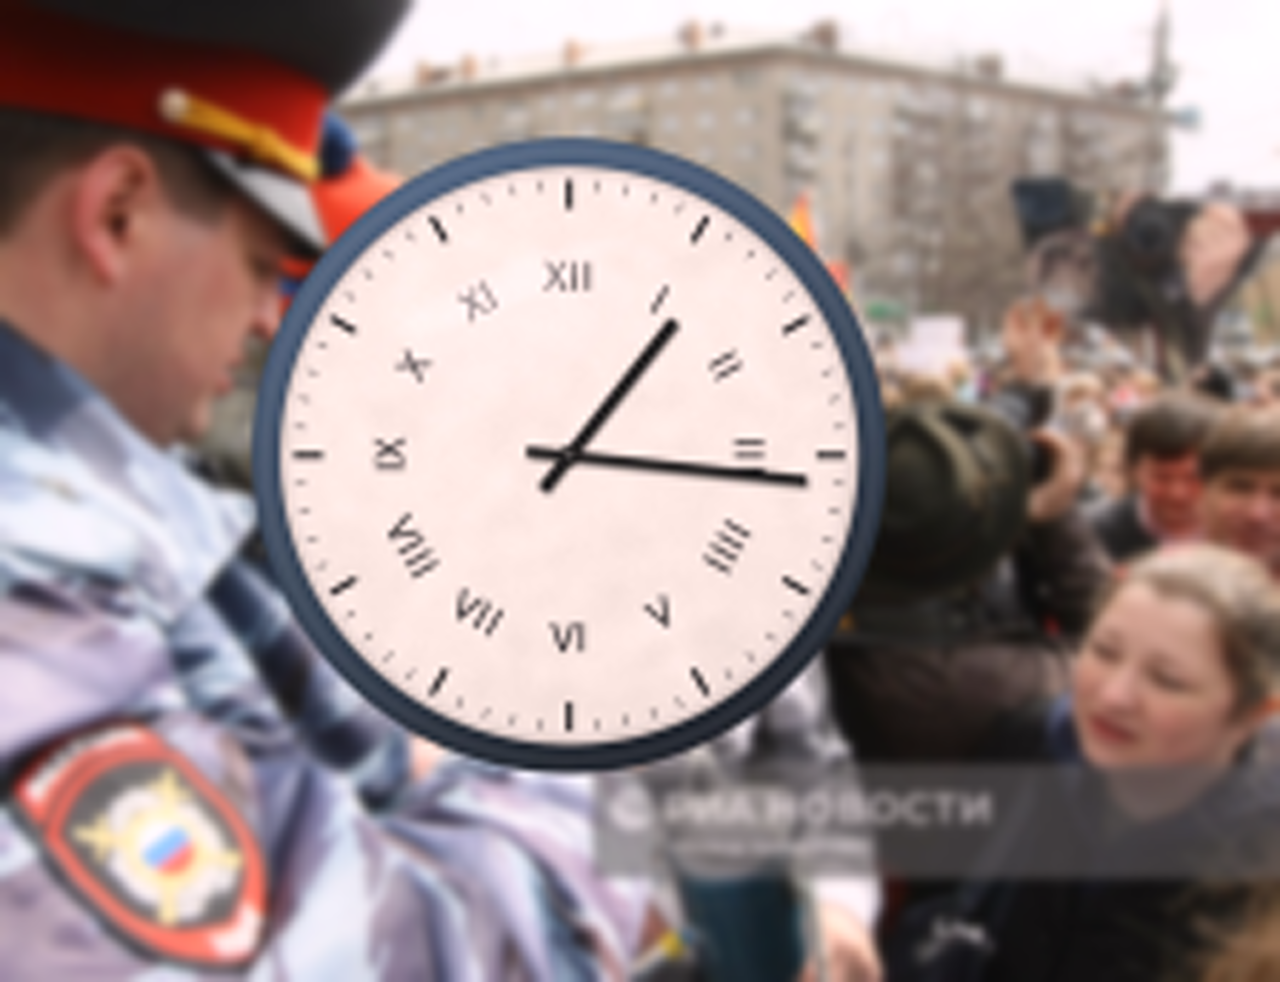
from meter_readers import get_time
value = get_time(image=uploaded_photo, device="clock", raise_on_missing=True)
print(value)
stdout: 1:16
